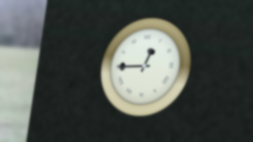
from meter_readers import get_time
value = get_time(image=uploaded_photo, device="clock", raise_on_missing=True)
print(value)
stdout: 12:45
